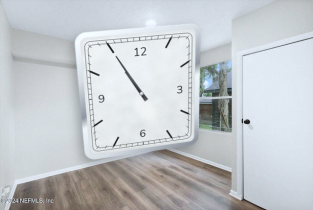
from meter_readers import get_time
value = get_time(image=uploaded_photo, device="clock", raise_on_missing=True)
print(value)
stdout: 10:55
